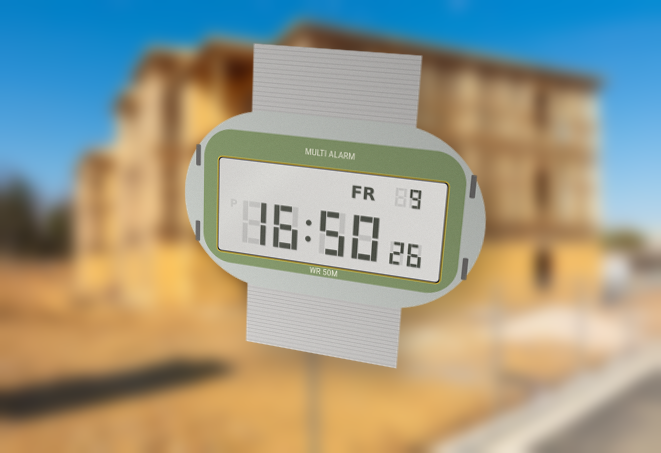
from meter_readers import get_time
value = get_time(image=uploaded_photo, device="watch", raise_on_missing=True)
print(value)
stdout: 16:50:26
